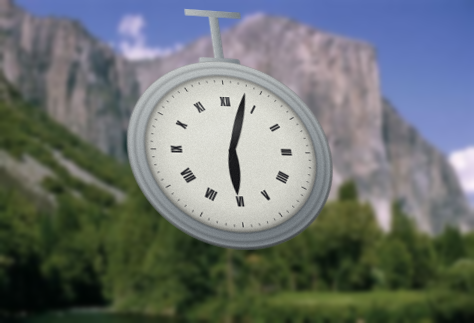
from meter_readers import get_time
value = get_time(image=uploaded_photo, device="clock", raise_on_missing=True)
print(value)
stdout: 6:03
